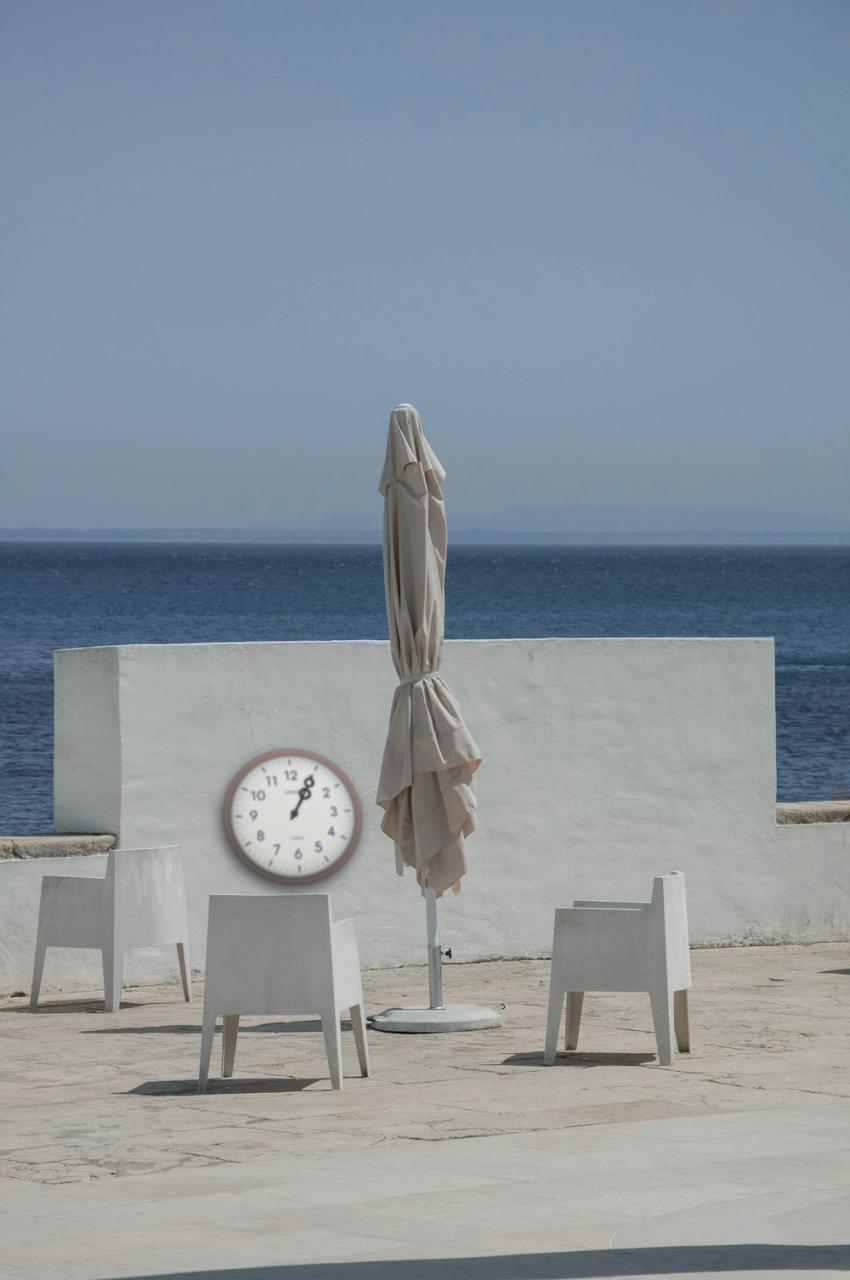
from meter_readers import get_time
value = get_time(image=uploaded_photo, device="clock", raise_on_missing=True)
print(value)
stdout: 1:05
